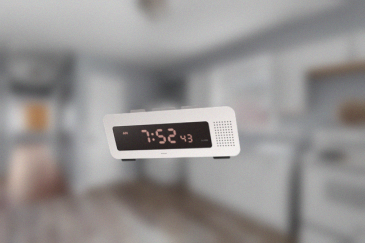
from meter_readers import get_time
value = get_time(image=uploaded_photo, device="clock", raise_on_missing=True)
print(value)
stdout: 7:52:43
